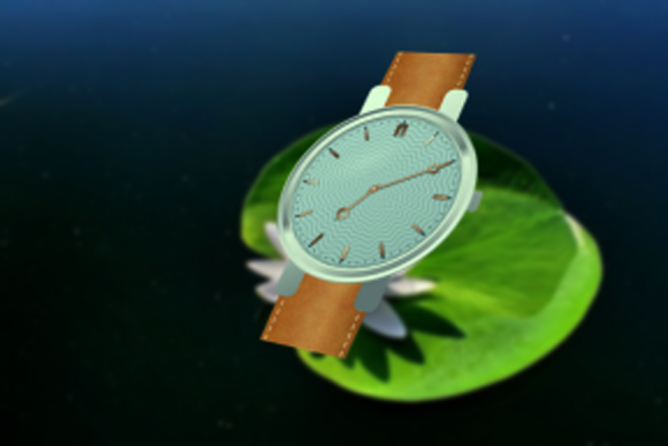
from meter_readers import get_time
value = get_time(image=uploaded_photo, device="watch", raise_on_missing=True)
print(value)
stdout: 7:10
